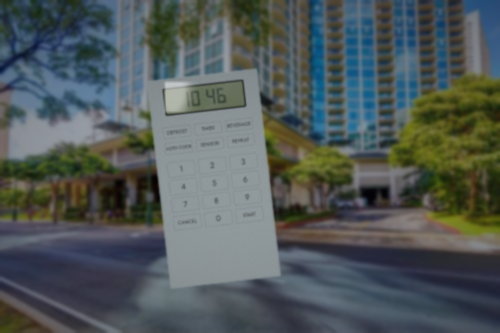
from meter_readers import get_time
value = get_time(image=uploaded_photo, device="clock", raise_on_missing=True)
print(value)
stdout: 10:46
